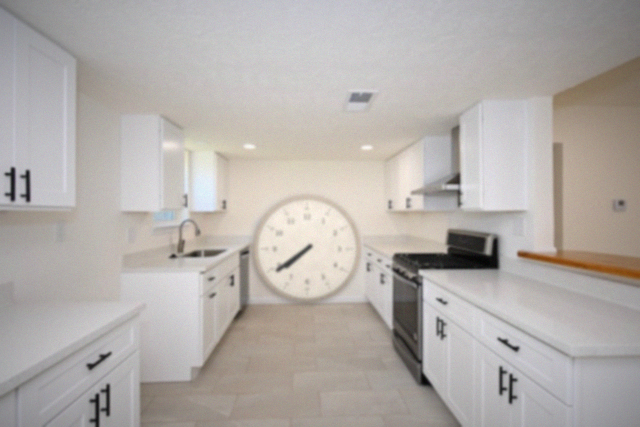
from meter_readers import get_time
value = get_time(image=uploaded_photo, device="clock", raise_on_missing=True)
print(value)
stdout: 7:39
